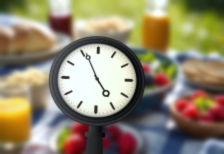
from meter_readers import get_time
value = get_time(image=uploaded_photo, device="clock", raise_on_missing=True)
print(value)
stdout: 4:56
